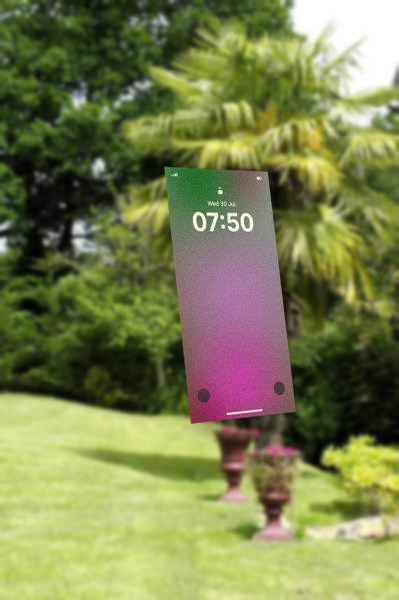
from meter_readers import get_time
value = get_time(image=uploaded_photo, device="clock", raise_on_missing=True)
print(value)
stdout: 7:50
